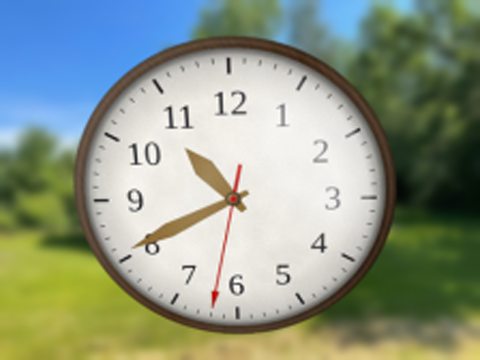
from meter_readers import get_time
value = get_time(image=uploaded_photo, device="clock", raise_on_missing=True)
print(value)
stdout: 10:40:32
